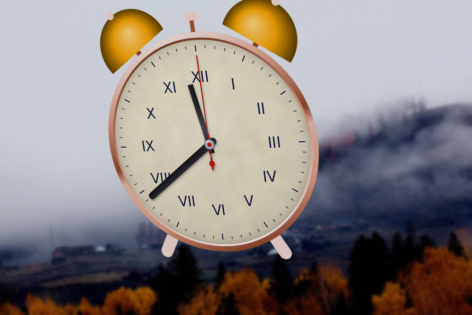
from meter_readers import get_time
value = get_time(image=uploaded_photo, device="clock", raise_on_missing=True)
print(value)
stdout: 11:39:00
